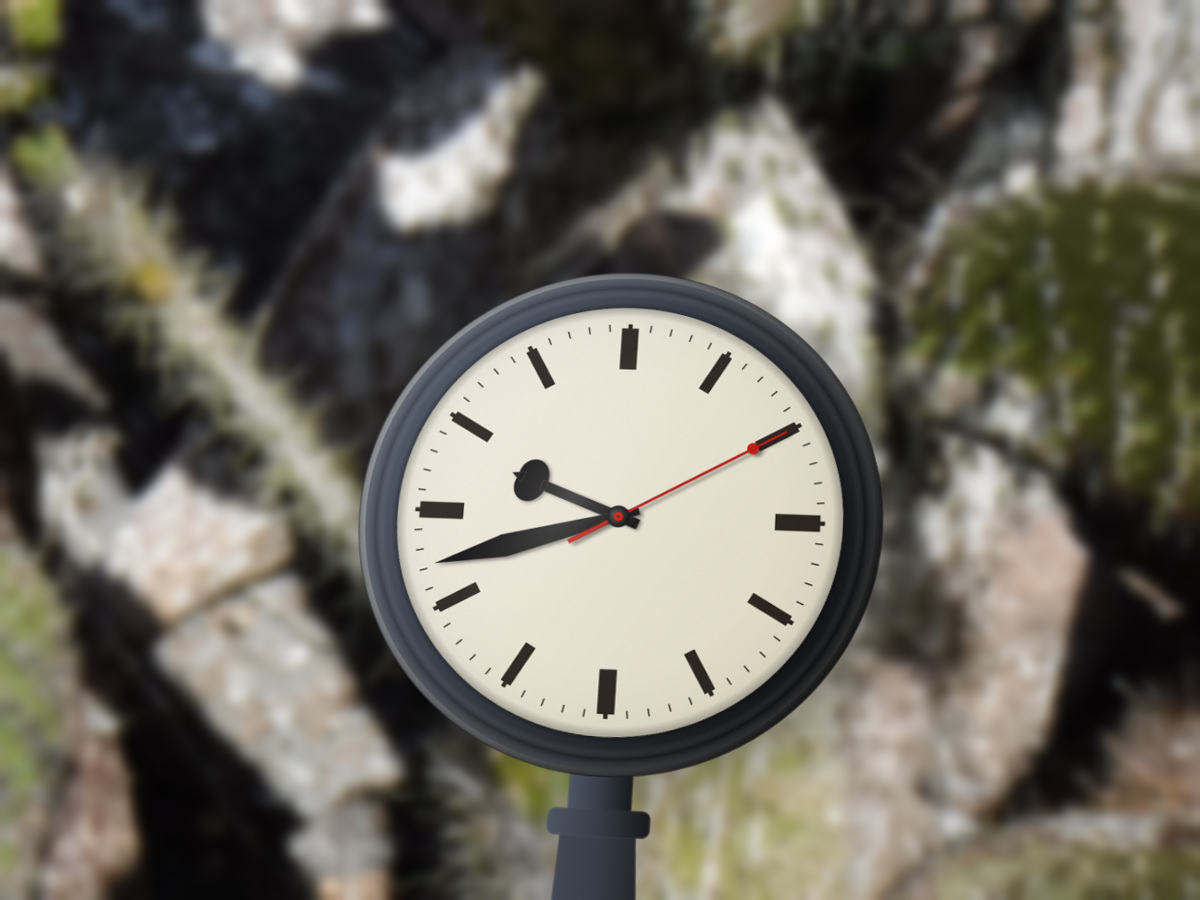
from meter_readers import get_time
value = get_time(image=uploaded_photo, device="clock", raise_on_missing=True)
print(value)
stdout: 9:42:10
